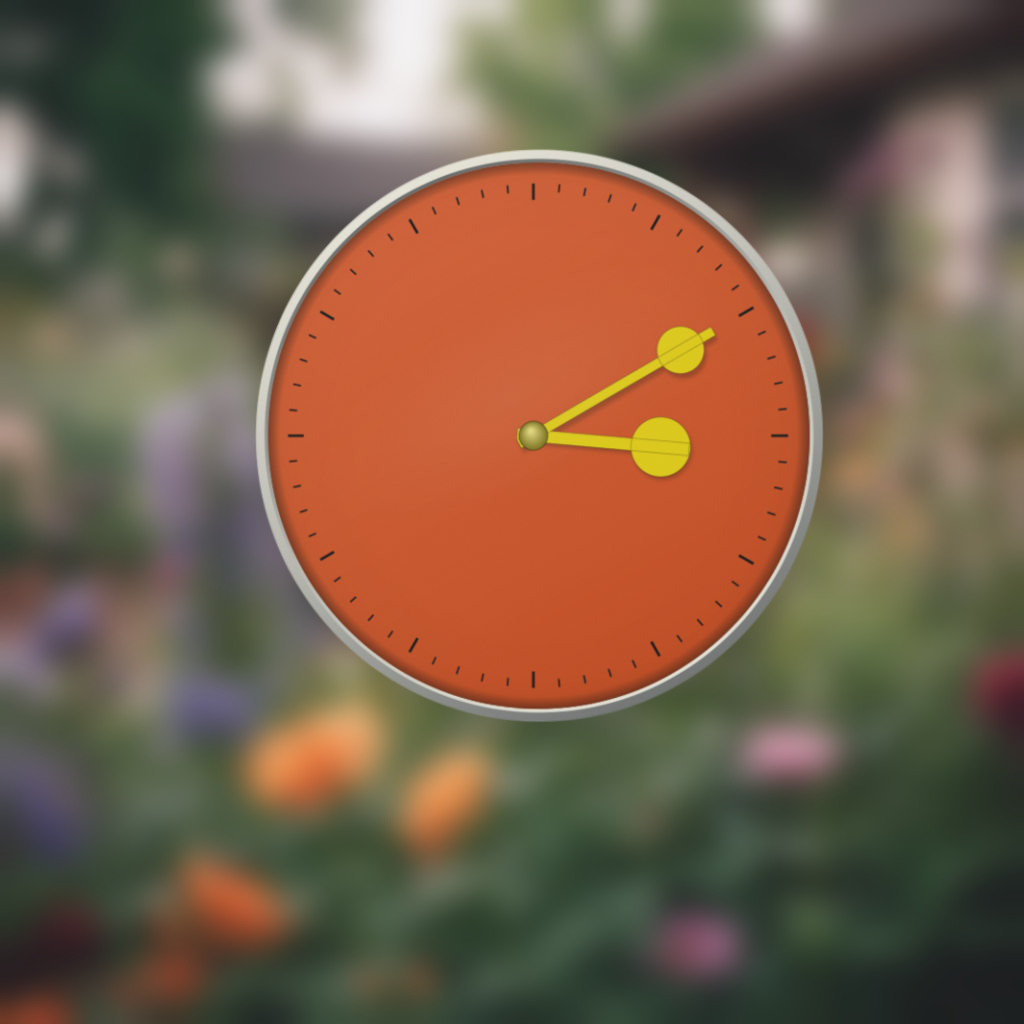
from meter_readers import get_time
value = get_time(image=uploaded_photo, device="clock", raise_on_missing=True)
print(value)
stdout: 3:10
